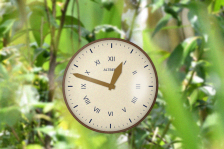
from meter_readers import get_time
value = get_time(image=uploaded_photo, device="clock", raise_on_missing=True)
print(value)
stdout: 12:48
